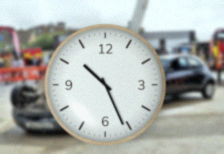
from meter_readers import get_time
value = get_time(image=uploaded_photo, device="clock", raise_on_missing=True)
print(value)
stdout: 10:26
